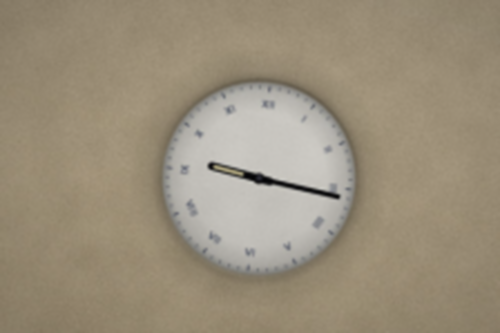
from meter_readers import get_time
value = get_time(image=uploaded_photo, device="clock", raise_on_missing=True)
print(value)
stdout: 9:16
